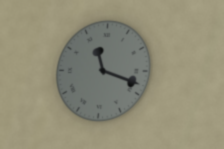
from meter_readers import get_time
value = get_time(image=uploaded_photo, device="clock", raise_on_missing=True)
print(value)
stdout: 11:18
